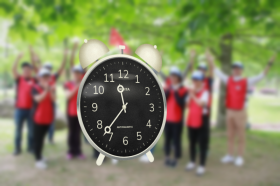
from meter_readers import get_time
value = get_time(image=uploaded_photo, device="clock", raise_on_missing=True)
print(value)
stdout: 11:37
